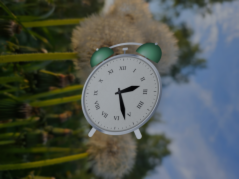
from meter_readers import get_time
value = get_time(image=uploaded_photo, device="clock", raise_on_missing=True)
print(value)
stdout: 2:27
